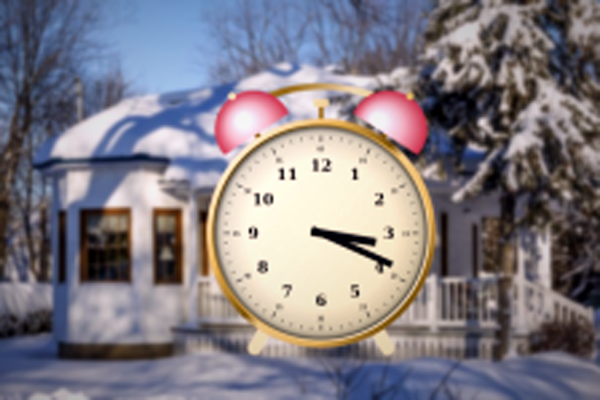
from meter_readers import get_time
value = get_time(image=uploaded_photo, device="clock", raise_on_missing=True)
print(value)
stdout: 3:19
